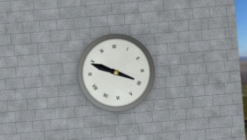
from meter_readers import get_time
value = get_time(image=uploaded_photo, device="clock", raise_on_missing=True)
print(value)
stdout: 3:49
